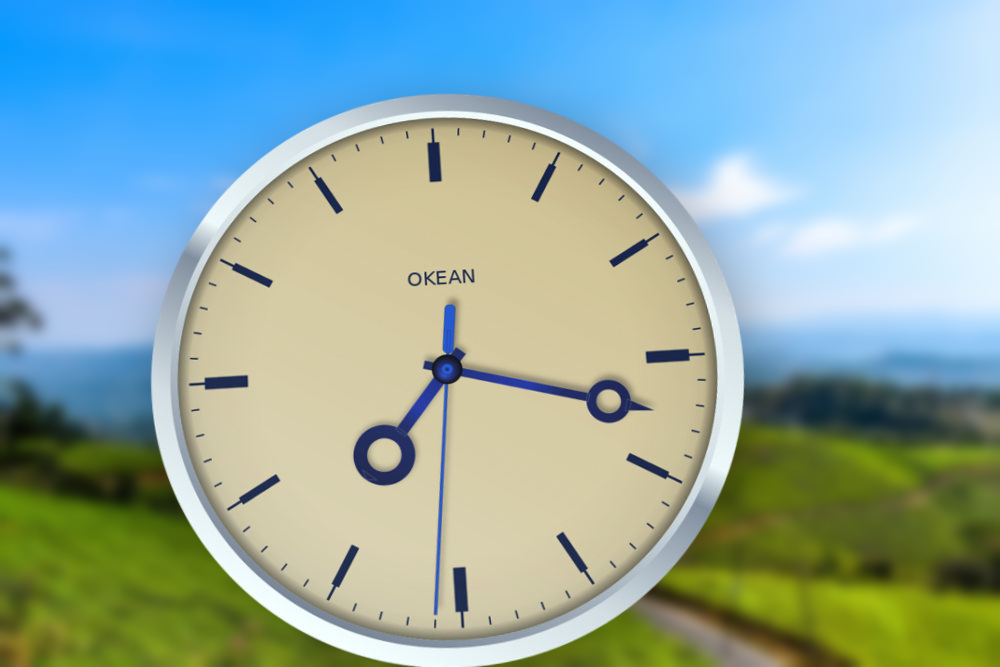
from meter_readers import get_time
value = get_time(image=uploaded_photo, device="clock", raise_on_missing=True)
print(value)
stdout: 7:17:31
